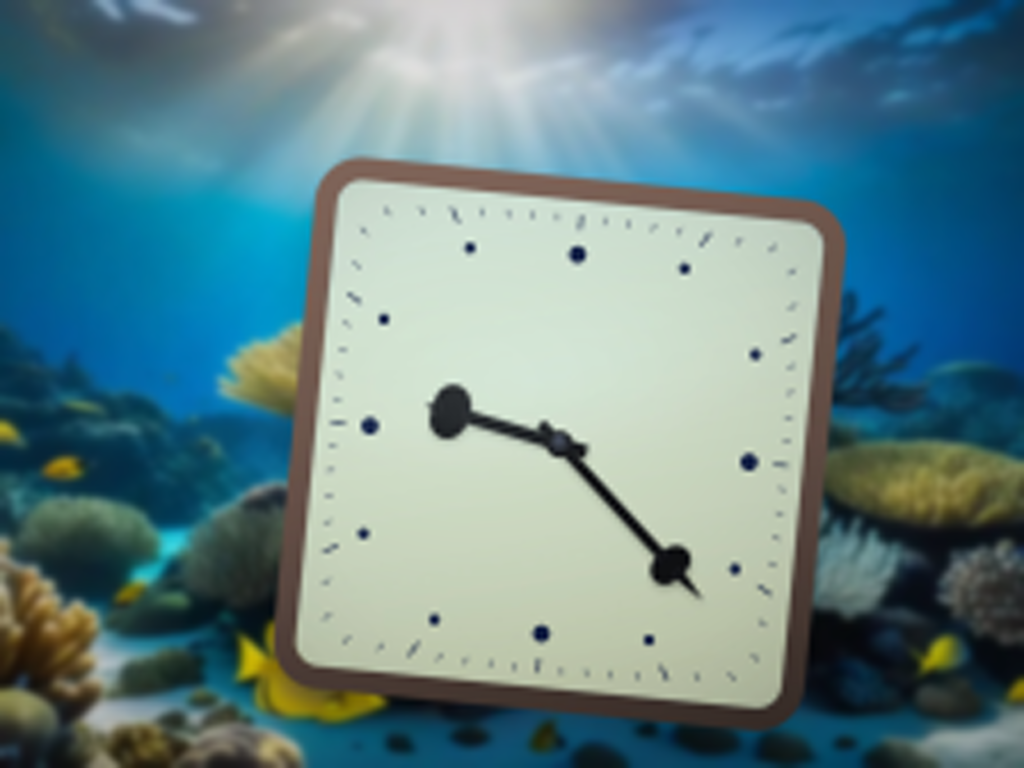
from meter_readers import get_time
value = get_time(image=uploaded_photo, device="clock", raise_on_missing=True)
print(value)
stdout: 9:22
